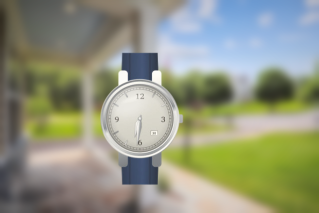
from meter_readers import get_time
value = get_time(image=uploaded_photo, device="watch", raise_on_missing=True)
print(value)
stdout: 6:31
